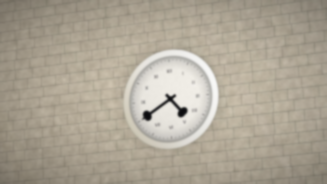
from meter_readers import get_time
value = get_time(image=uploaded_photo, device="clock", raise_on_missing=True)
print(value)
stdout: 4:40
